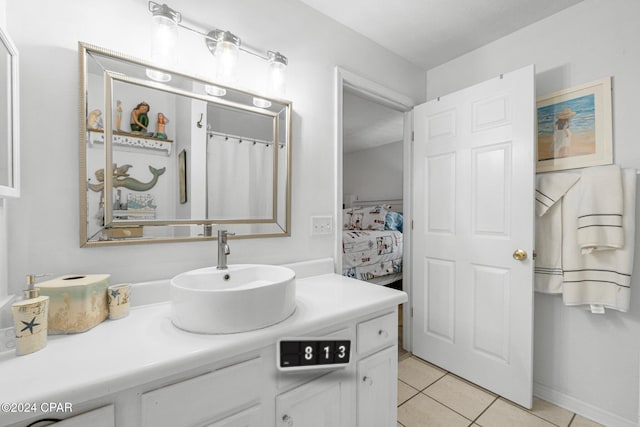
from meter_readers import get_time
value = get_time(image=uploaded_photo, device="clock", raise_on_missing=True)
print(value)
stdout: 8:13
